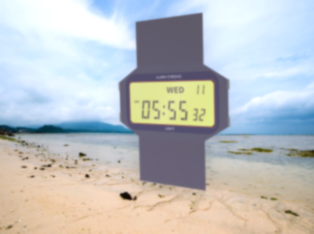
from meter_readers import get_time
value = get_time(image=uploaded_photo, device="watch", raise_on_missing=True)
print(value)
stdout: 5:55:32
